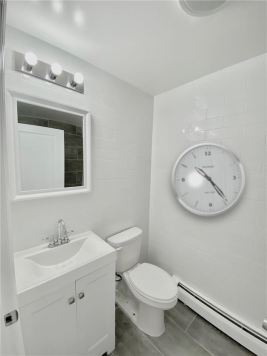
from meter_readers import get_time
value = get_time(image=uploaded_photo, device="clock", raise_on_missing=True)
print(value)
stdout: 10:24
